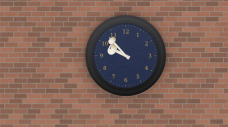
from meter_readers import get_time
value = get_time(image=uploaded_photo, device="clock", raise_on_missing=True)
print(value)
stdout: 9:53
